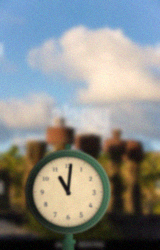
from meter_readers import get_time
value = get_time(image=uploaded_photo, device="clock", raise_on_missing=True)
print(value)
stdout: 11:01
